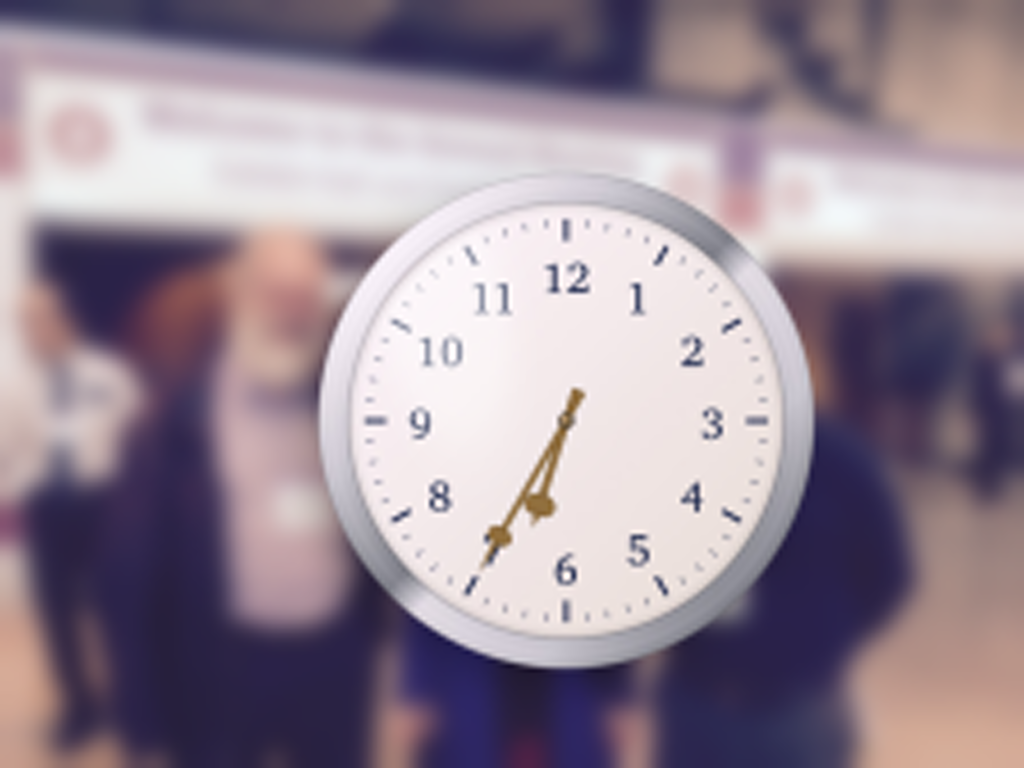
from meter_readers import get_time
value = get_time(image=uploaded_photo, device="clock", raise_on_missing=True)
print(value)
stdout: 6:35
